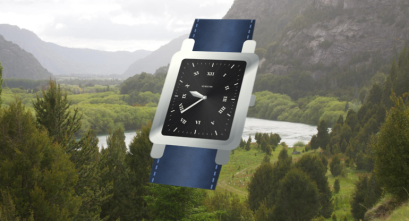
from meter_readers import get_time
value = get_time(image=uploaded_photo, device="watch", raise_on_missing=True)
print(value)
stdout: 9:38
